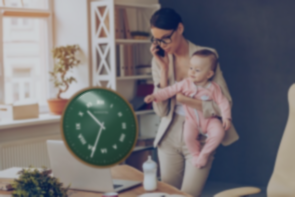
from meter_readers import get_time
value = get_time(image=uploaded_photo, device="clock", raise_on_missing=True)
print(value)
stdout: 10:34
